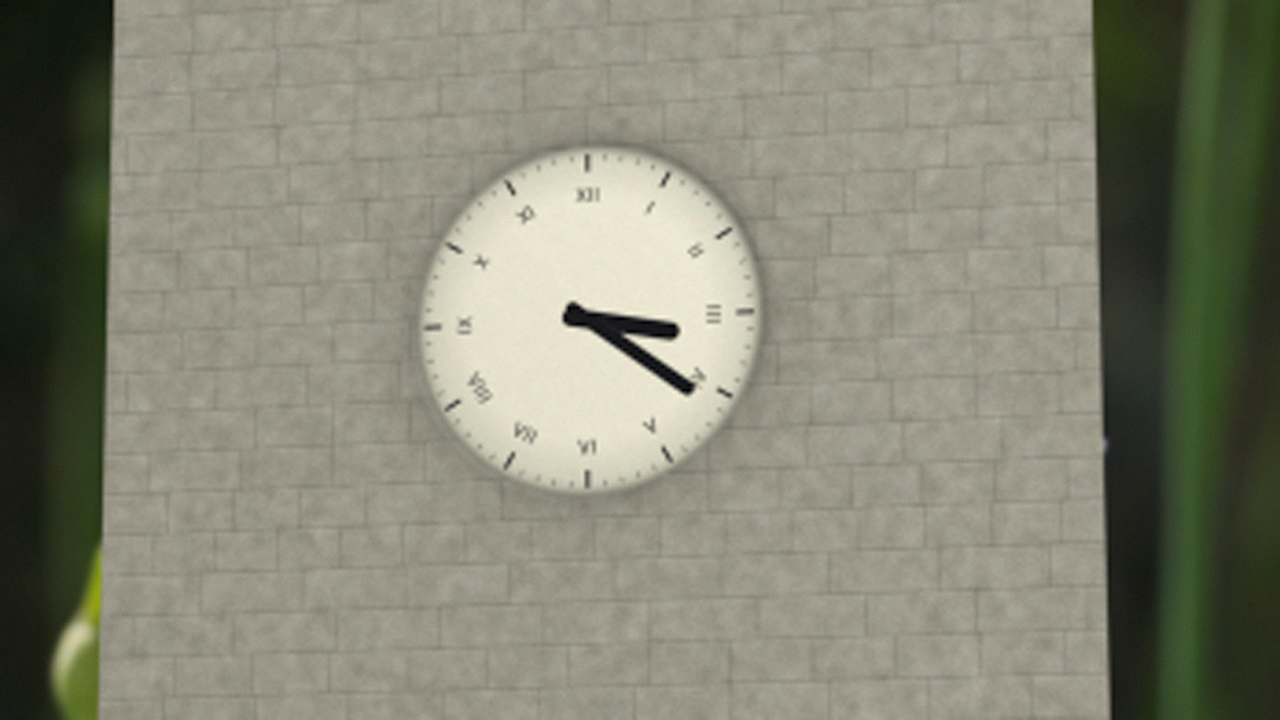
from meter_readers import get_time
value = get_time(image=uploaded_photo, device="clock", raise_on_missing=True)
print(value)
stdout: 3:21
